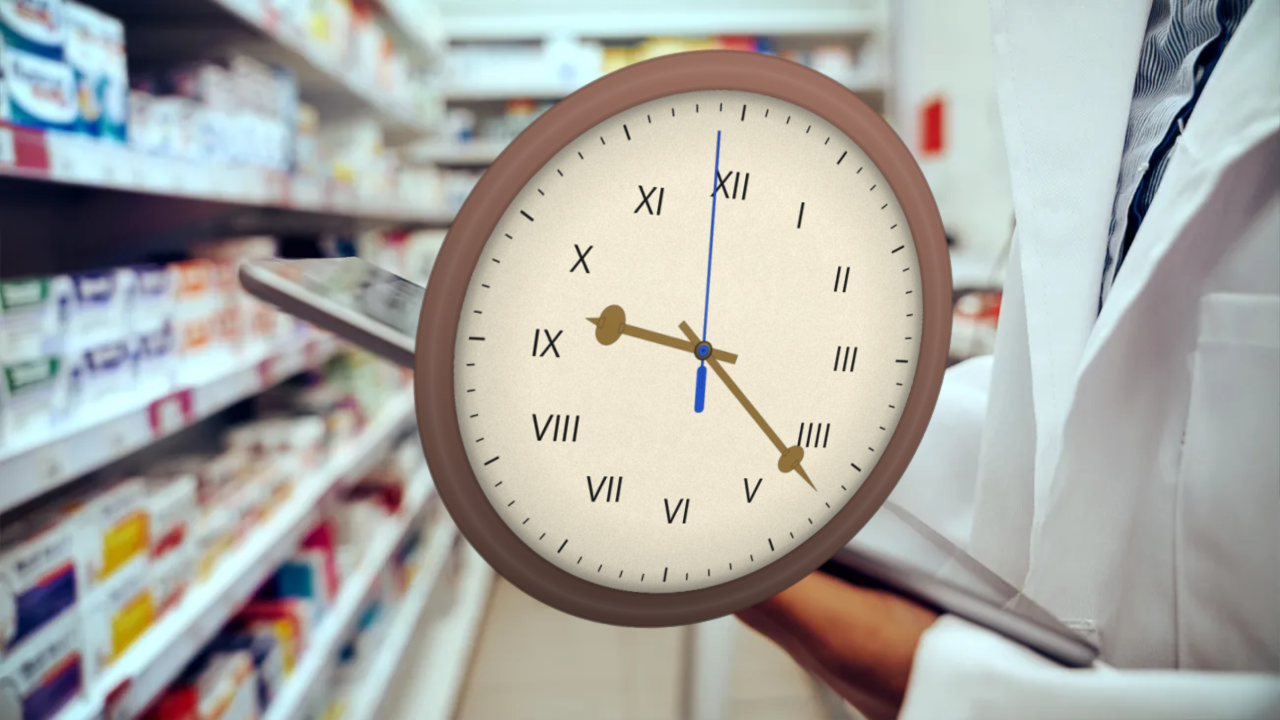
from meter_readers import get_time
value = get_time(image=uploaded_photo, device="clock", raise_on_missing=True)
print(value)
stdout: 9:21:59
